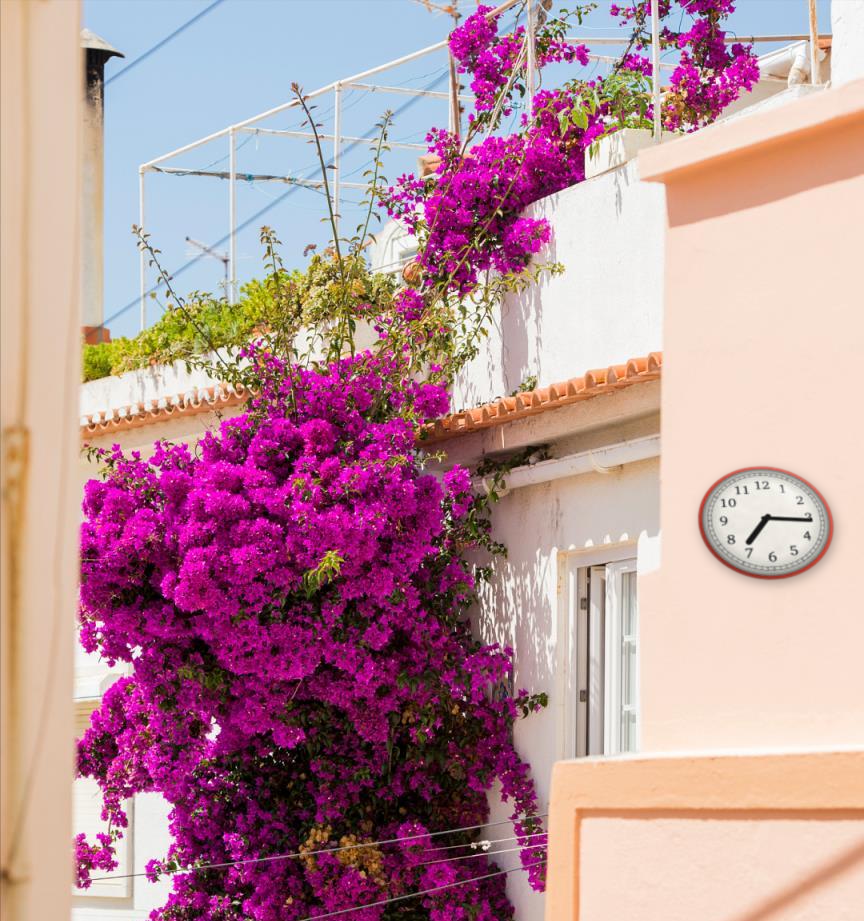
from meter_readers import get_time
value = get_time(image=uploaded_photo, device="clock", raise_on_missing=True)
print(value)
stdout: 7:16
